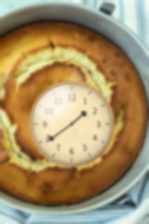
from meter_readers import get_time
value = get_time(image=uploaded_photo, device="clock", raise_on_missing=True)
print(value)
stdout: 1:39
